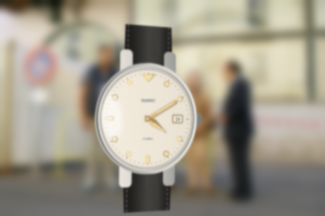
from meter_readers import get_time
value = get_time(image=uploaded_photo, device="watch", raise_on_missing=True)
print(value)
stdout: 4:10
